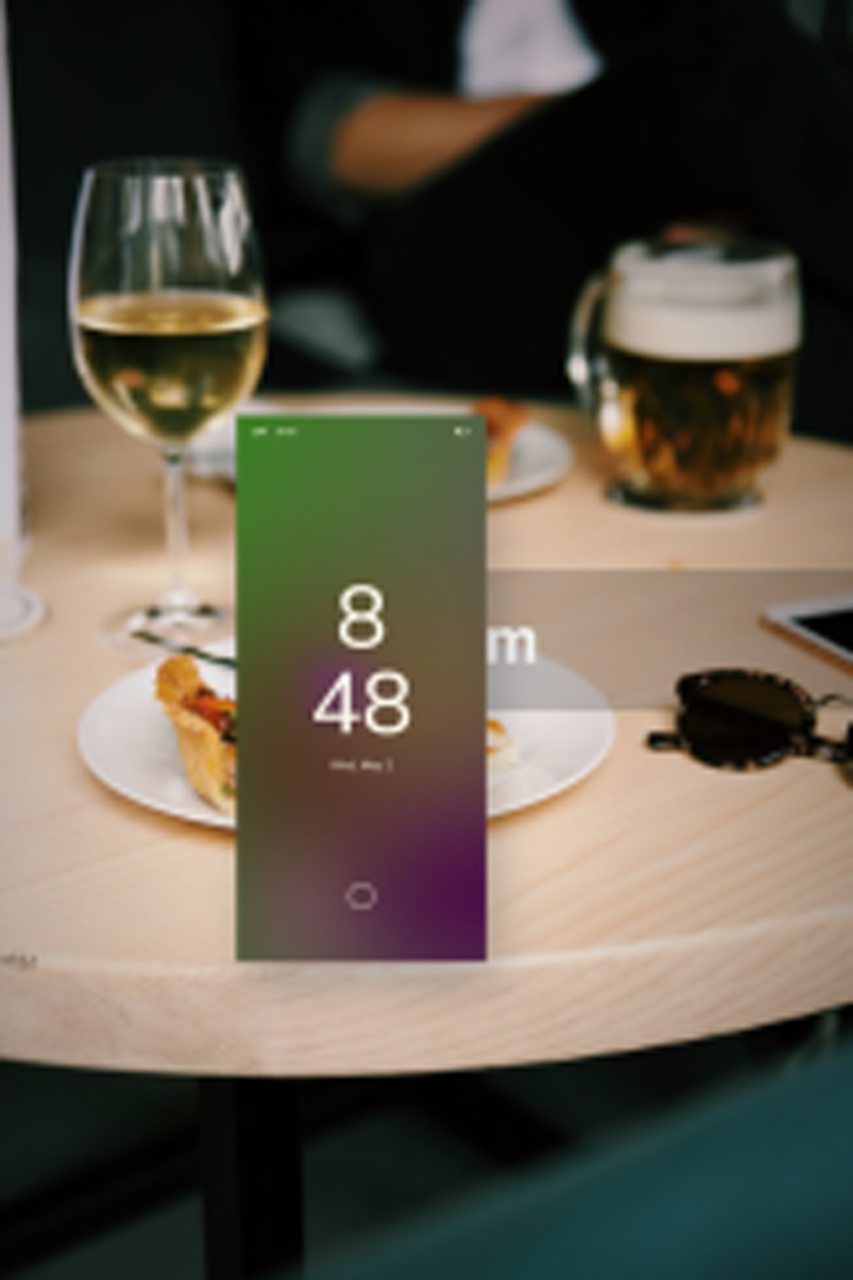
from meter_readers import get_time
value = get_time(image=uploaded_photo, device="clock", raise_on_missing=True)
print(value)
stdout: 8:48
